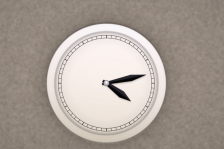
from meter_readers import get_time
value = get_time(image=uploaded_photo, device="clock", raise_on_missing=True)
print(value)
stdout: 4:13
